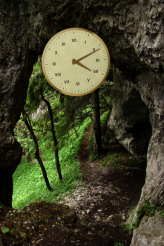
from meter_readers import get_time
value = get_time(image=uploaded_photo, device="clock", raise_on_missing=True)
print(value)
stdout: 4:11
